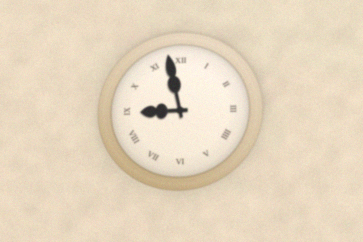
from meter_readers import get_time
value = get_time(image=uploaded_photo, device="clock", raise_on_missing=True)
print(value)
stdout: 8:58
